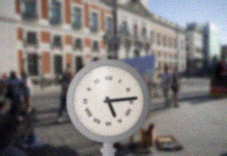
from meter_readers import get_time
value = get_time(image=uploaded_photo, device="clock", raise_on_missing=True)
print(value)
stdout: 5:14
